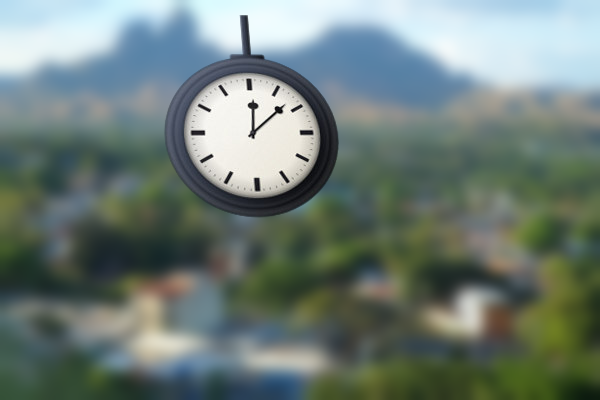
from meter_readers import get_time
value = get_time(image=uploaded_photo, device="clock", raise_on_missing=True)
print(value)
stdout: 12:08
